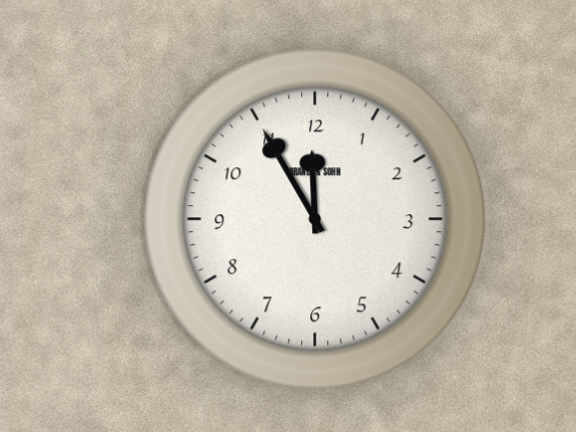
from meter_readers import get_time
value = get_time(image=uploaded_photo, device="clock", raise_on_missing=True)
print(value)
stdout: 11:55
